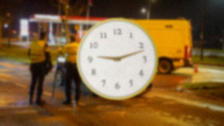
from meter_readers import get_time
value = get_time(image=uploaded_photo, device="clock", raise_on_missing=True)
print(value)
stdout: 9:12
